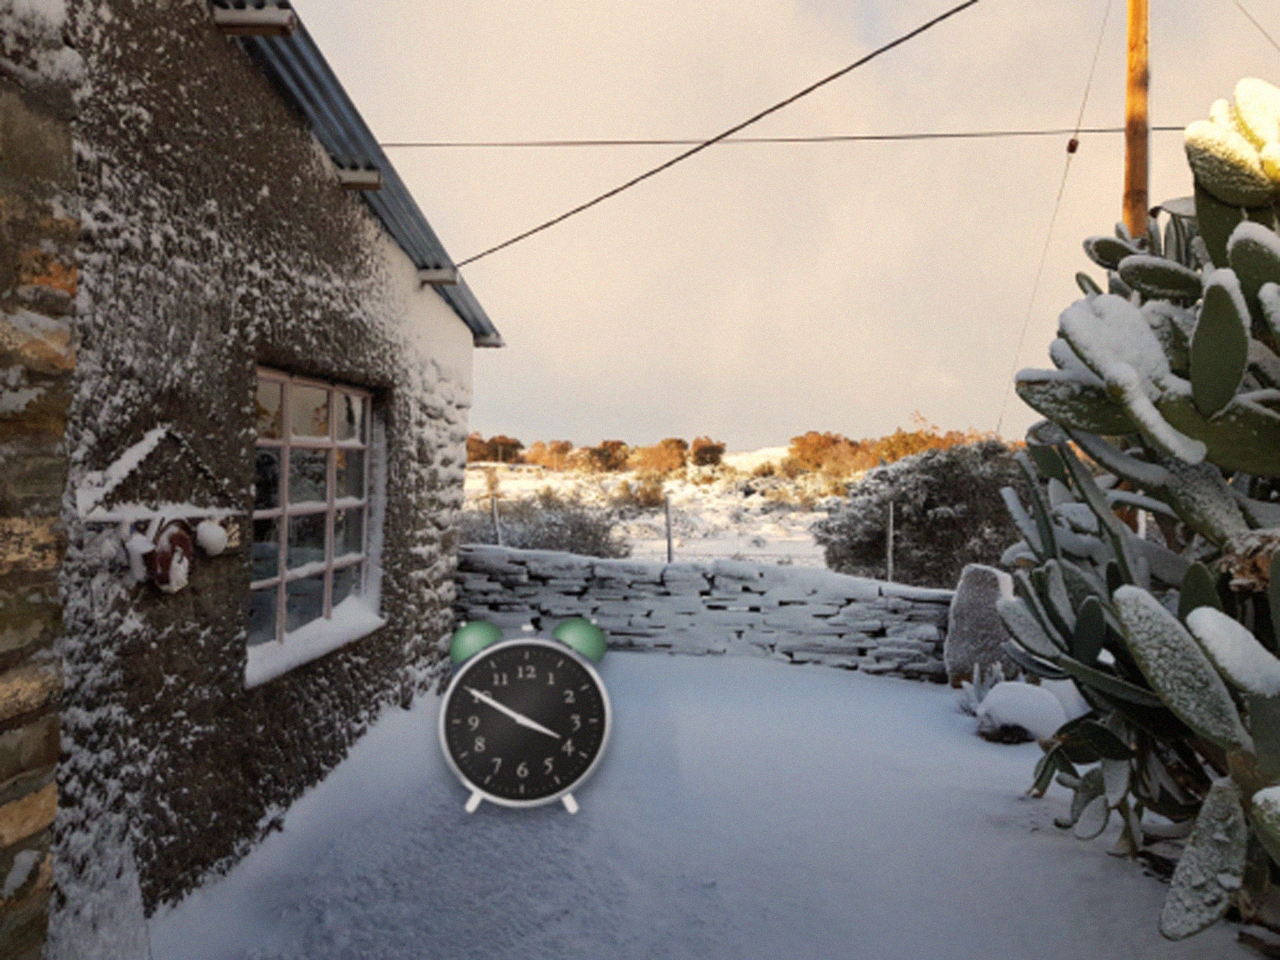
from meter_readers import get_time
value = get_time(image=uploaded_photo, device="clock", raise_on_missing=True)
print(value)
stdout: 3:50
